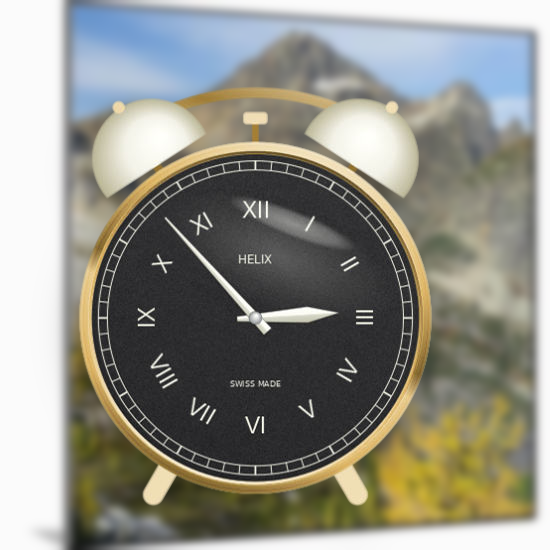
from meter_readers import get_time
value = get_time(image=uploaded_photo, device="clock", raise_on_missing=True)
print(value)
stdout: 2:53
